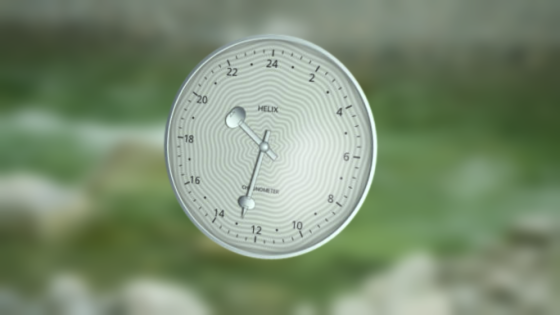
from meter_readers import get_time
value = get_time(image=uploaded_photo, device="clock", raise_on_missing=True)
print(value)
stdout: 20:32
